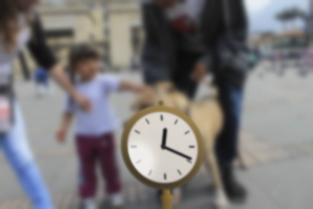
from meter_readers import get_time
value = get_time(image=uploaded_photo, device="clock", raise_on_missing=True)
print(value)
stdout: 12:19
